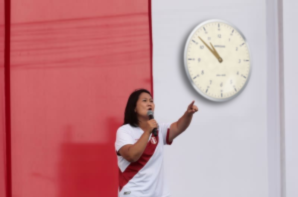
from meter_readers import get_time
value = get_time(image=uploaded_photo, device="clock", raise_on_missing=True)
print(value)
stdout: 10:52
